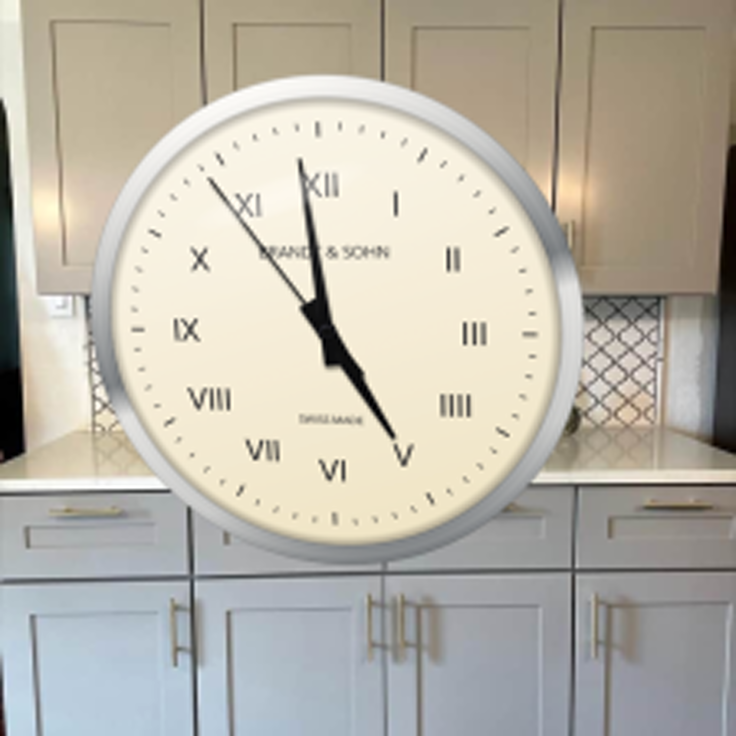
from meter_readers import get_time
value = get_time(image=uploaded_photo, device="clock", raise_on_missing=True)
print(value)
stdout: 4:58:54
